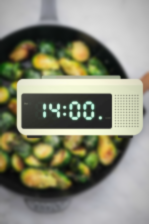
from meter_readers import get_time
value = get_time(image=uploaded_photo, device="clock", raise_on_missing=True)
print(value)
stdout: 14:00
